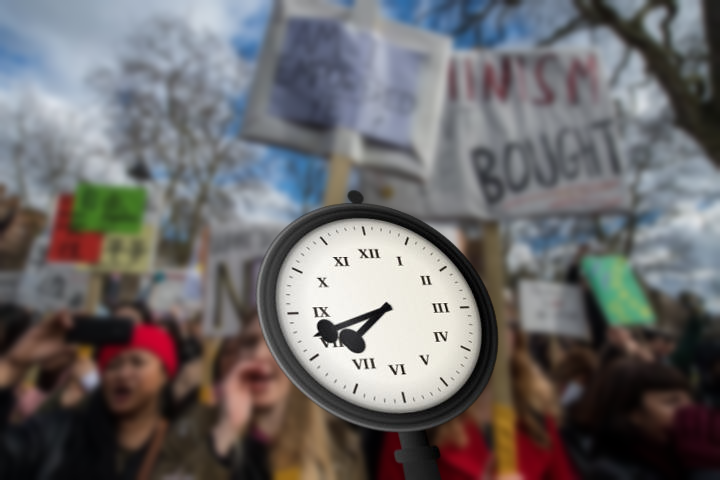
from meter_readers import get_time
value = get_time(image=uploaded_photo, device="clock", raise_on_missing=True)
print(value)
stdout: 7:42
